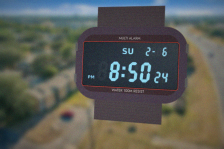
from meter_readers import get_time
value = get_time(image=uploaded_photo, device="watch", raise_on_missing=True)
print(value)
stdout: 8:50:24
